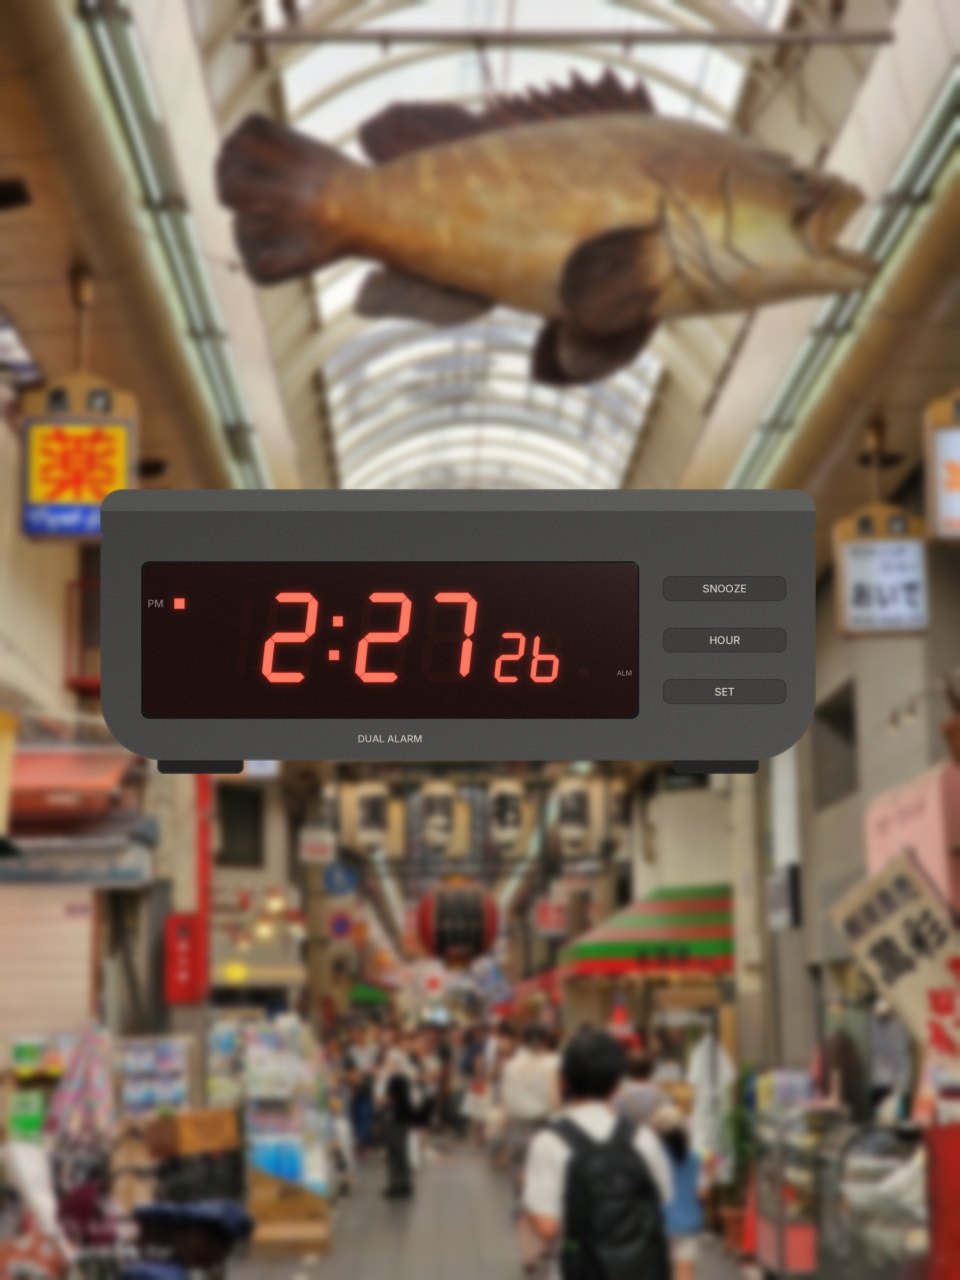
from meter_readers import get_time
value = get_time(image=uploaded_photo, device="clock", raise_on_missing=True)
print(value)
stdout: 2:27:26
